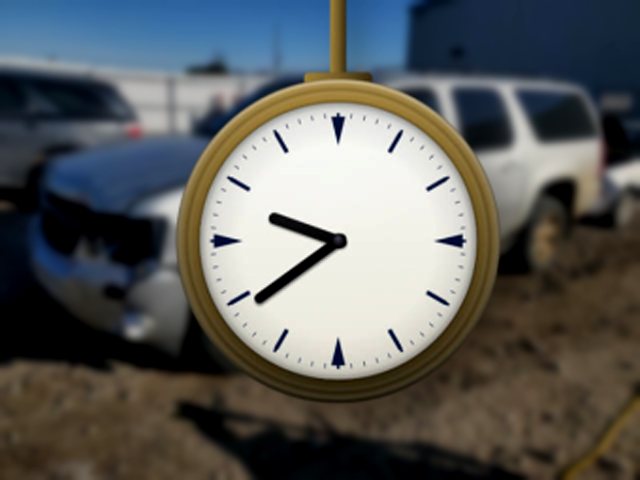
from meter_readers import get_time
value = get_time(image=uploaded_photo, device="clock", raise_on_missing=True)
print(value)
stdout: 9:39
